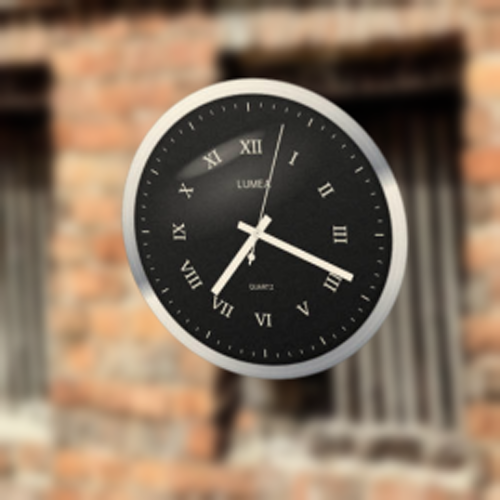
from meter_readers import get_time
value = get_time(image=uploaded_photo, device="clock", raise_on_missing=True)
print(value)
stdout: 7:19:03
